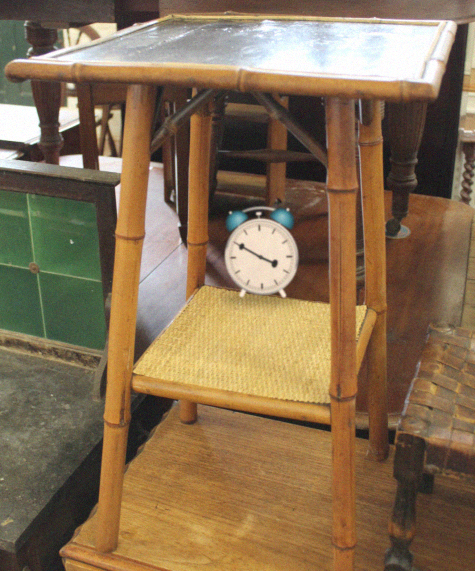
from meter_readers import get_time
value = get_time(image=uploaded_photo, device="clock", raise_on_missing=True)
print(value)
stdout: 3:50
